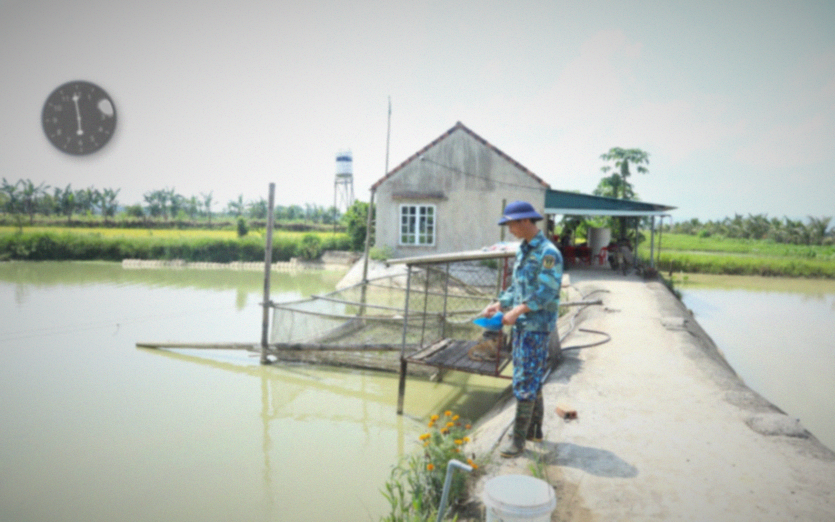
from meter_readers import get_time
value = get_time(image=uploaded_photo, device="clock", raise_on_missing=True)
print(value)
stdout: 5:59
